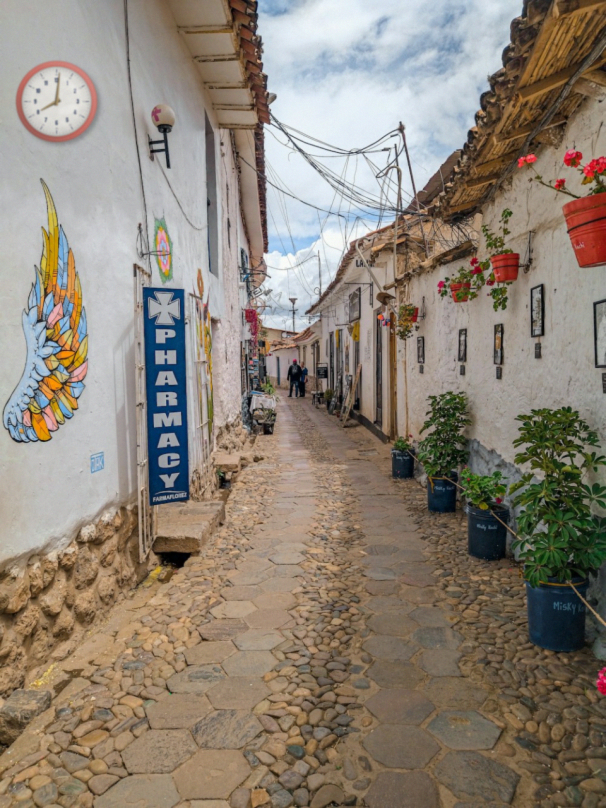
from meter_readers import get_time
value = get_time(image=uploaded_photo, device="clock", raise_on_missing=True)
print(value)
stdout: 8:01
